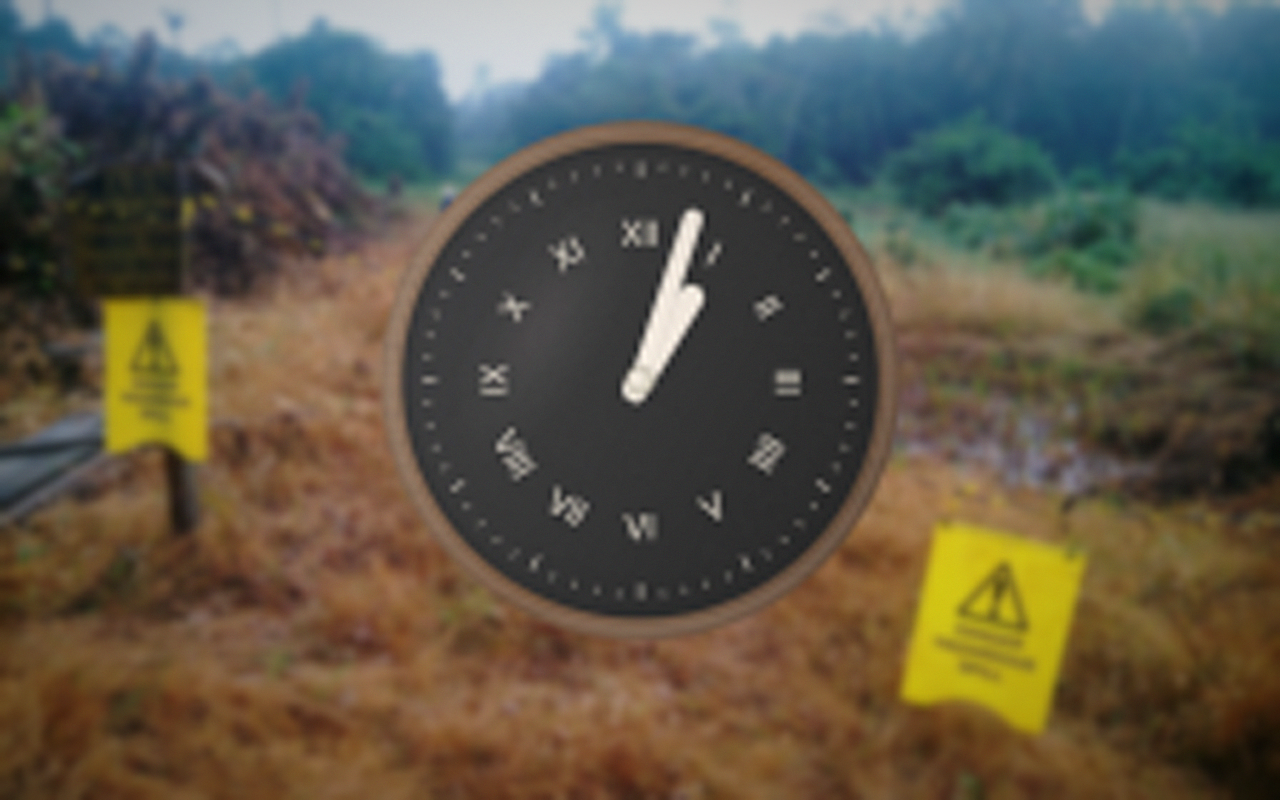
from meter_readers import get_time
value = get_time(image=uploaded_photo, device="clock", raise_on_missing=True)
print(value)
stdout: 1:03
